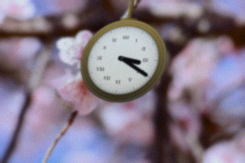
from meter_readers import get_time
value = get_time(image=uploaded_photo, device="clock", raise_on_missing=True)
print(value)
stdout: 3:20
